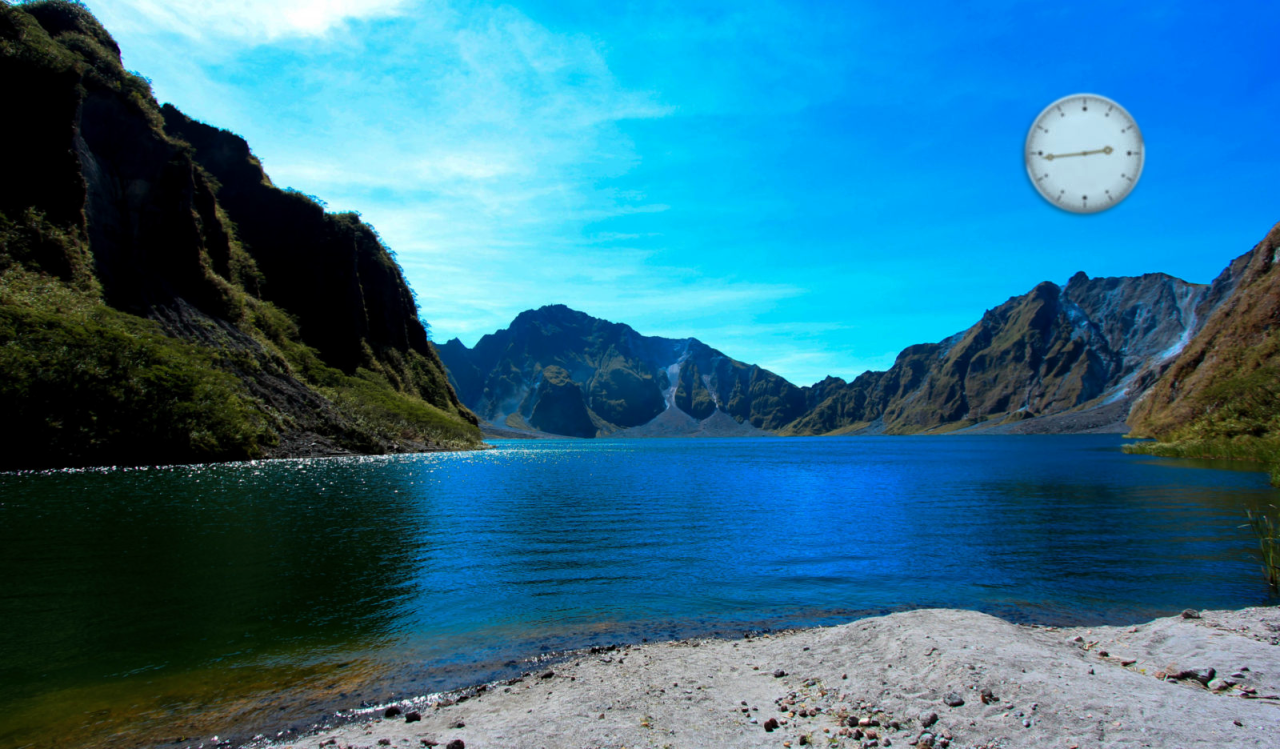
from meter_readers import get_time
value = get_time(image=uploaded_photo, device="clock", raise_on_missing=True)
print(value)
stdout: 2:44
